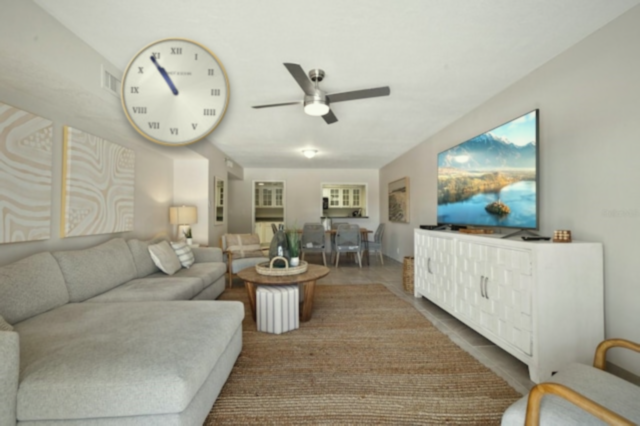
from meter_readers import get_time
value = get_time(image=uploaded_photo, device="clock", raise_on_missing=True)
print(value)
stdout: 10:54
